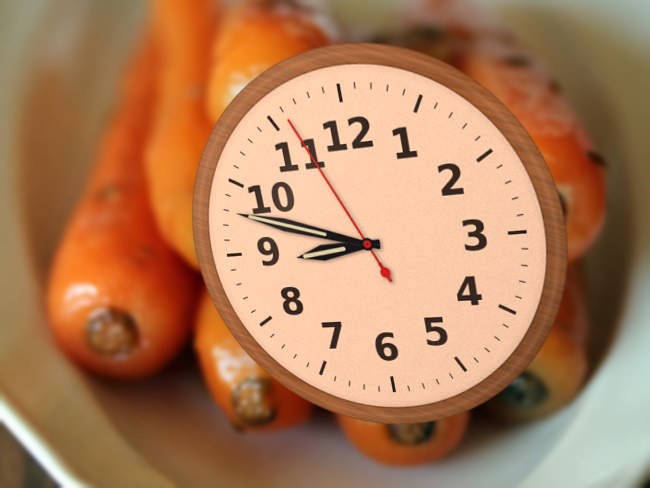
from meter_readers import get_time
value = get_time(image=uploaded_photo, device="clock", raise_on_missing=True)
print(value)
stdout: 8:47:56
